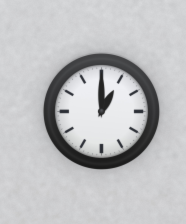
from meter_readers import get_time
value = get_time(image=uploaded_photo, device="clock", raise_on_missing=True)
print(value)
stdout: 1:00
